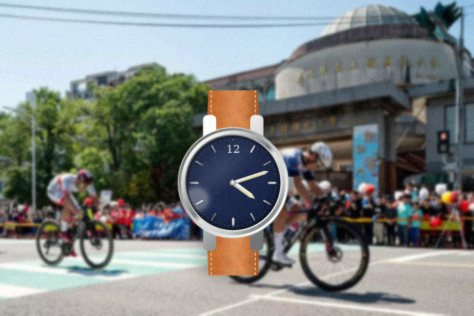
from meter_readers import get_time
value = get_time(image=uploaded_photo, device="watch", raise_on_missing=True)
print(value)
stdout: 4:12
